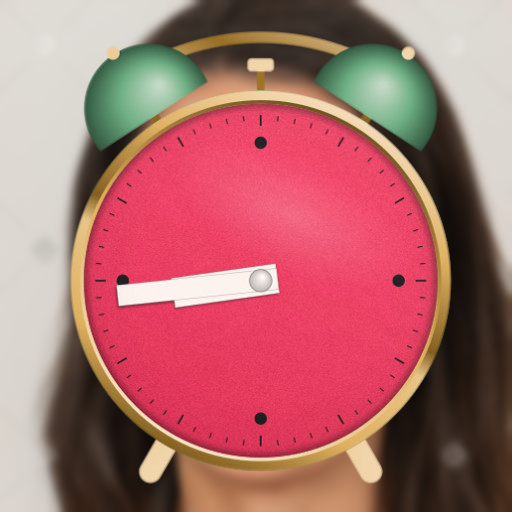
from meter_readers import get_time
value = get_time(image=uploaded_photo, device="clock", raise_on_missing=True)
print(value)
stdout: 8:44
